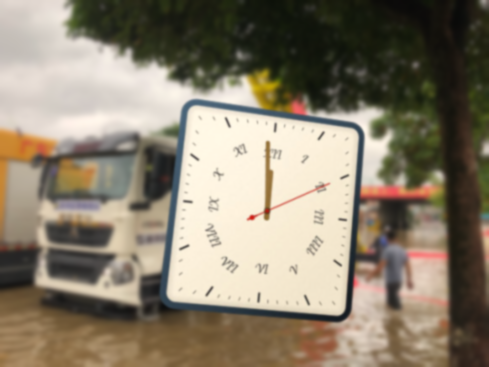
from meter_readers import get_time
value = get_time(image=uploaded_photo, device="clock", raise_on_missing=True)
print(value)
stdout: 11:59:10
